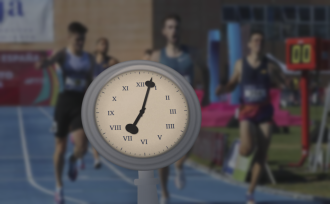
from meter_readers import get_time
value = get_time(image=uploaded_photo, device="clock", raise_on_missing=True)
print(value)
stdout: 7:03
